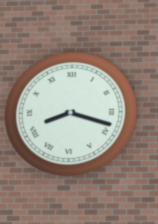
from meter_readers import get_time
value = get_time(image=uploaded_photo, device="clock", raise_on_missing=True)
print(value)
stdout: 8:18
